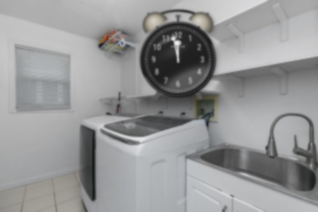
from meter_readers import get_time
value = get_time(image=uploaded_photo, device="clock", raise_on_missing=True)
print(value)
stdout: 11:58
